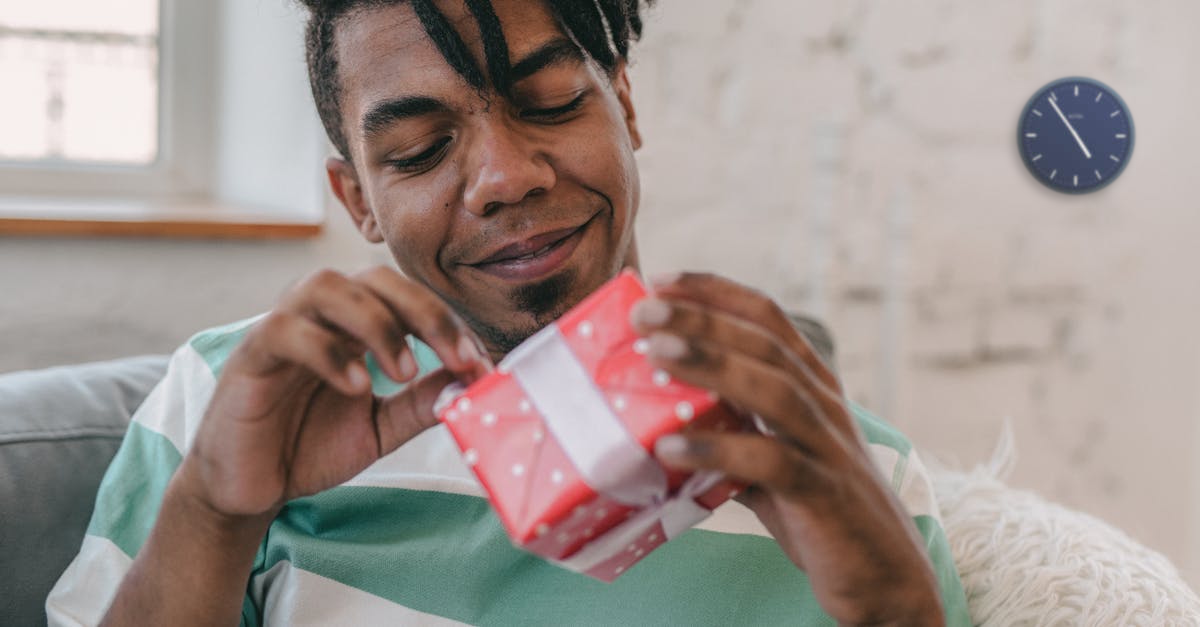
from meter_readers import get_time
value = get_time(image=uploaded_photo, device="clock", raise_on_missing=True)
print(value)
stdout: 4:54
